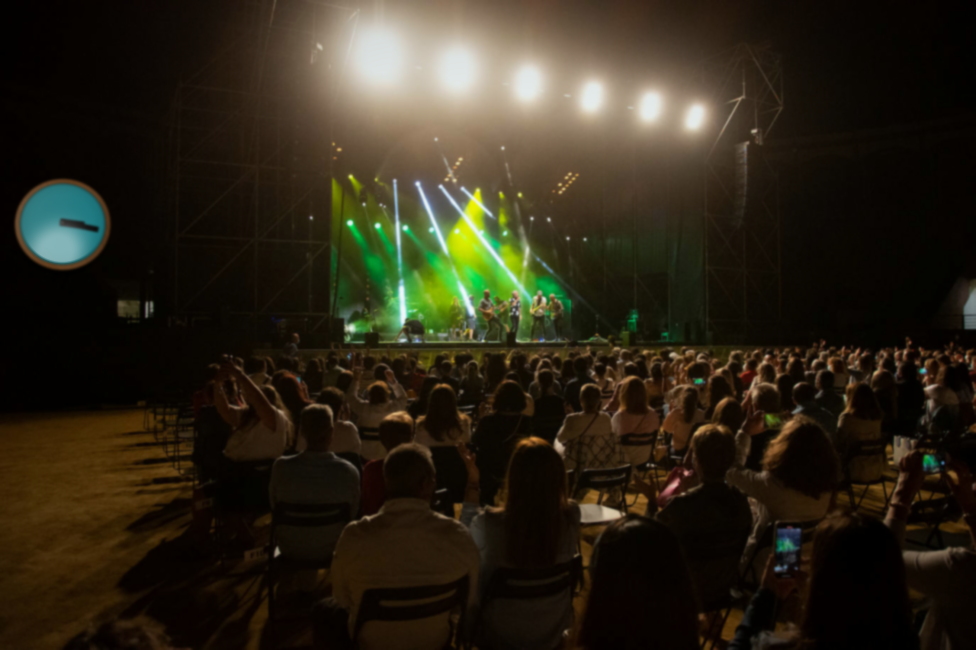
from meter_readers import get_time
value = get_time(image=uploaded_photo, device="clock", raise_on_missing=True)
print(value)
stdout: 3:17
